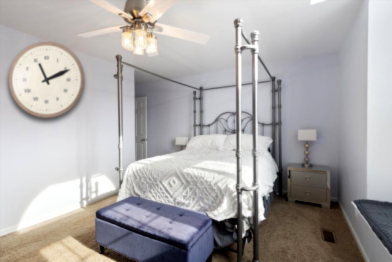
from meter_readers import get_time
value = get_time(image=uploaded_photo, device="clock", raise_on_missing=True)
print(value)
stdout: 11:11
